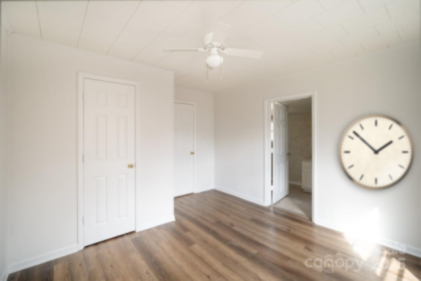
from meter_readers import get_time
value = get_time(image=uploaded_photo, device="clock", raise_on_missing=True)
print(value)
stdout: 1:52
